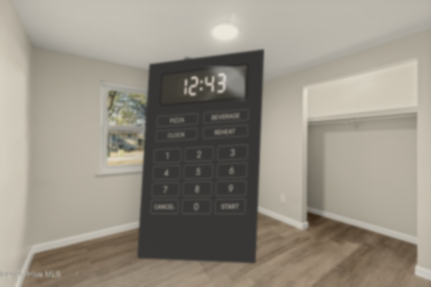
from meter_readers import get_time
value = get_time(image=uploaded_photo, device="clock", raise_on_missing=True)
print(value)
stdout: 12:43
